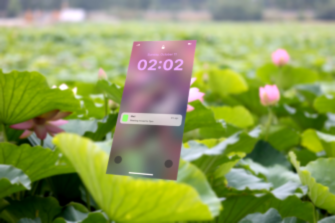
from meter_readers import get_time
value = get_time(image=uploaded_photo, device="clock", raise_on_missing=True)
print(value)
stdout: 2:02
